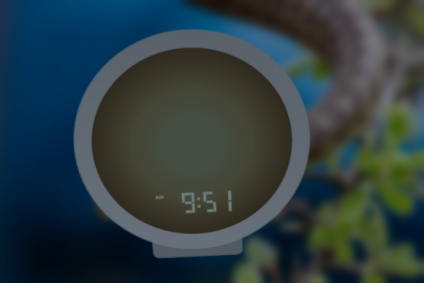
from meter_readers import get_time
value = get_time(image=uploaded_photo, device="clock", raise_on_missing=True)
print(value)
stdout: 9:51
